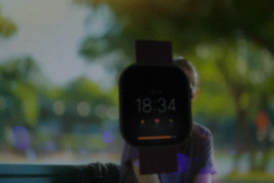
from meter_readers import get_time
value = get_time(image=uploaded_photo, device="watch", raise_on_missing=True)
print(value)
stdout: 18:34
